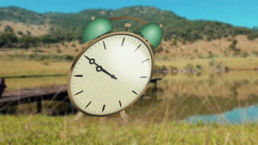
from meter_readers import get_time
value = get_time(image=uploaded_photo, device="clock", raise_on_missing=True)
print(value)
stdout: 9:50
